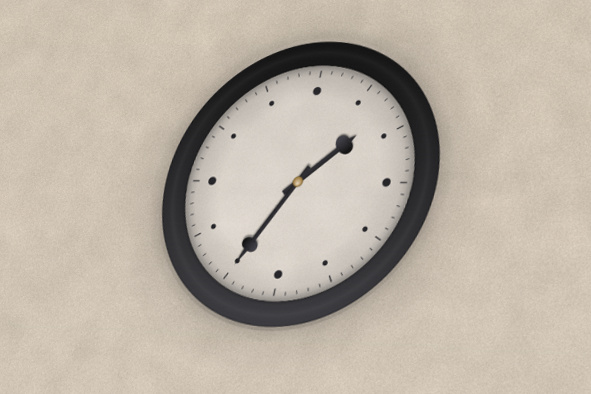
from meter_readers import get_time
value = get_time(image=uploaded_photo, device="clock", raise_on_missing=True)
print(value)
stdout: 1:35
